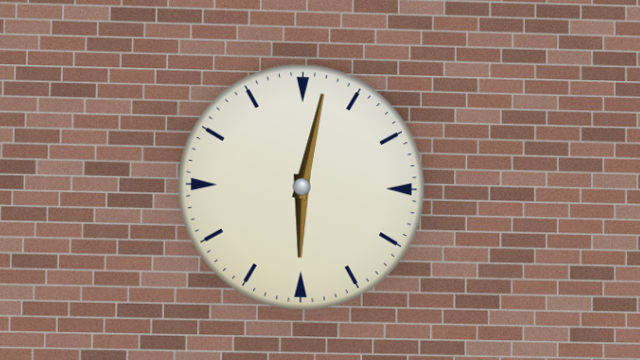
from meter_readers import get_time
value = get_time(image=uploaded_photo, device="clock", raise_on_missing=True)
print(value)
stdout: 6:02
